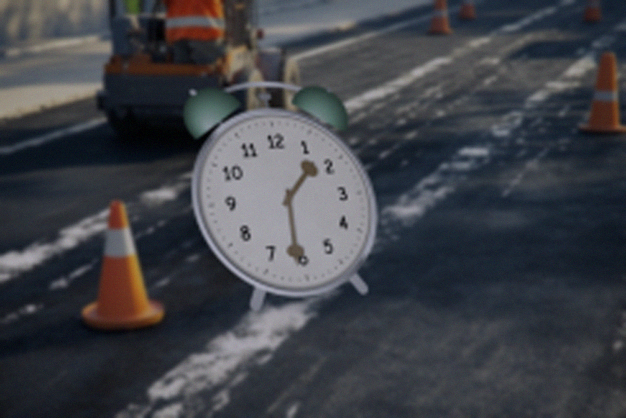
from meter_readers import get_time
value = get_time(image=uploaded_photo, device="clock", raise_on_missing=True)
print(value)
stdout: 1:31
